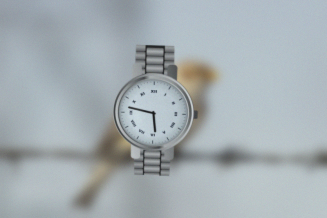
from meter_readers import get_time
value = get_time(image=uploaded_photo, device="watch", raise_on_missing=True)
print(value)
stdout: 5:47
